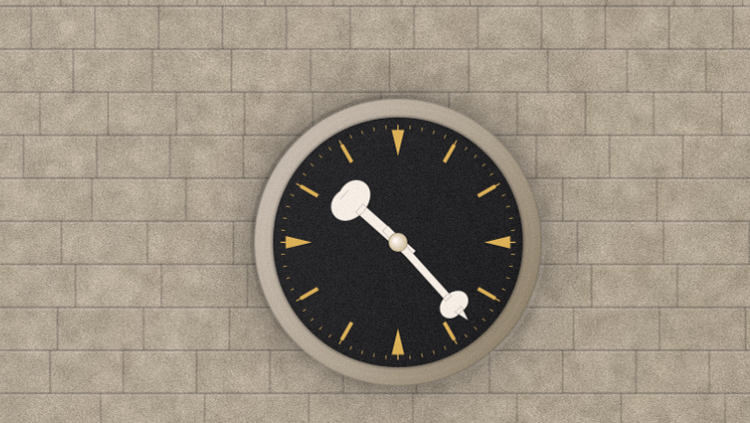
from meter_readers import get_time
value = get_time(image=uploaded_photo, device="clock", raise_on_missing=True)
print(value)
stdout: 10:23
